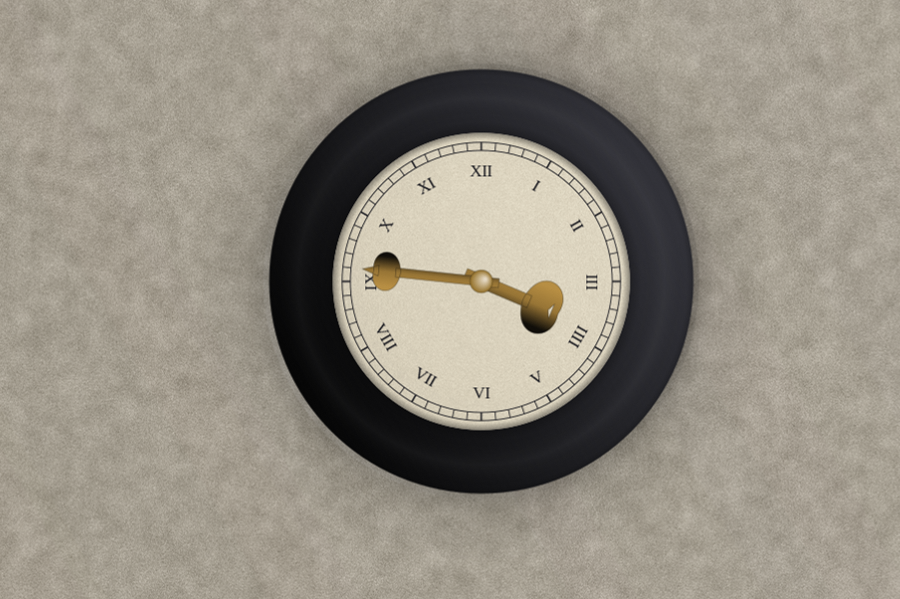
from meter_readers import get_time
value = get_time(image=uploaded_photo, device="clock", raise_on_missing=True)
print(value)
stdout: 3:46
